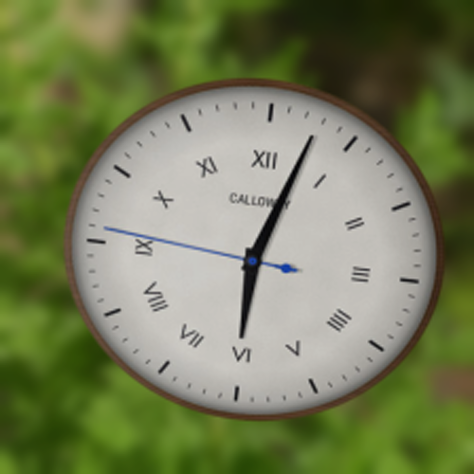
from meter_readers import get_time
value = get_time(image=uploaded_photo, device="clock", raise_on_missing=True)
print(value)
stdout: 6:02:46
